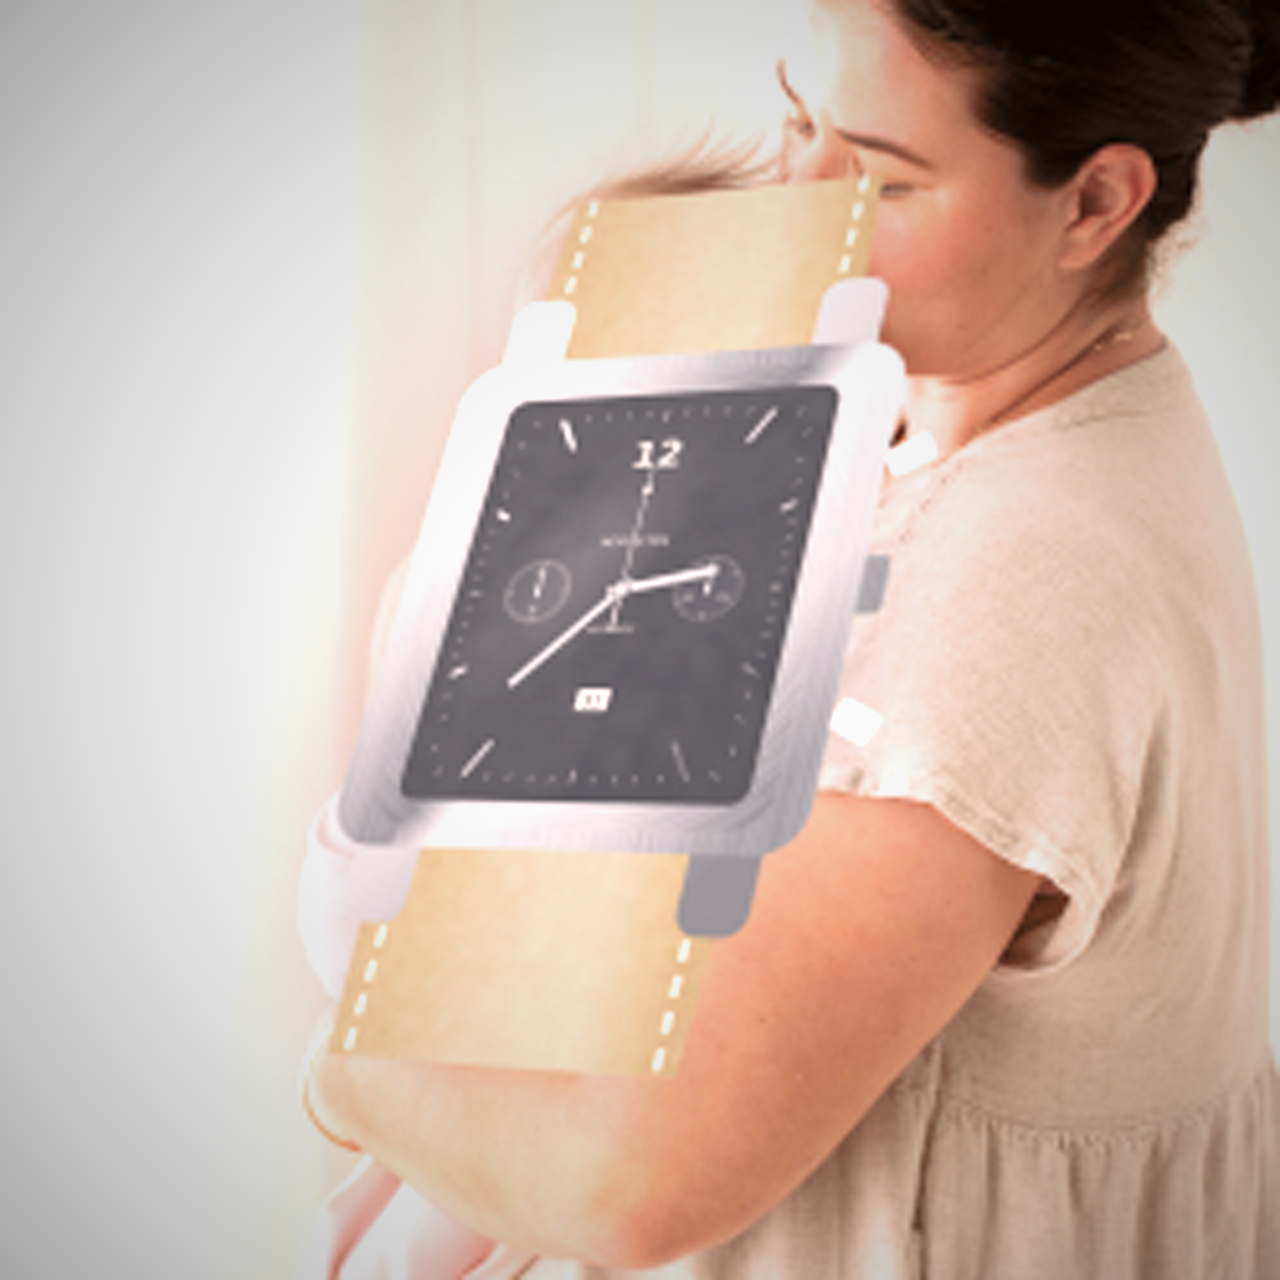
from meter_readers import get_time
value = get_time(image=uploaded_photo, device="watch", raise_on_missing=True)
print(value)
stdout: 2:37
